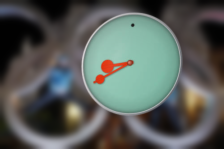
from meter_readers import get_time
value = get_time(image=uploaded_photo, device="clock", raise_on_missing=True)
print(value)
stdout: 8:40
